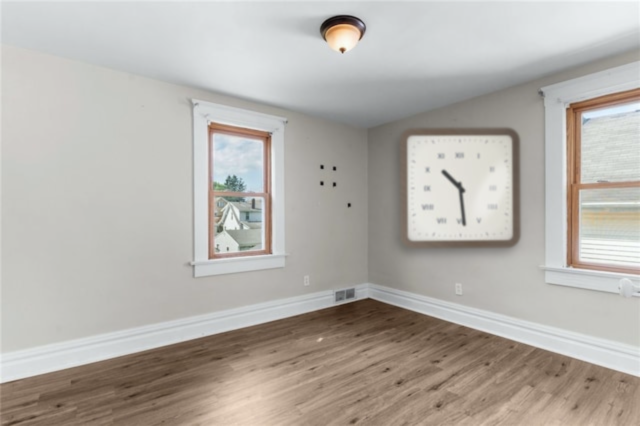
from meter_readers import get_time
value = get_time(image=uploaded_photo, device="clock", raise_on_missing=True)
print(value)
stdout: 10:29
